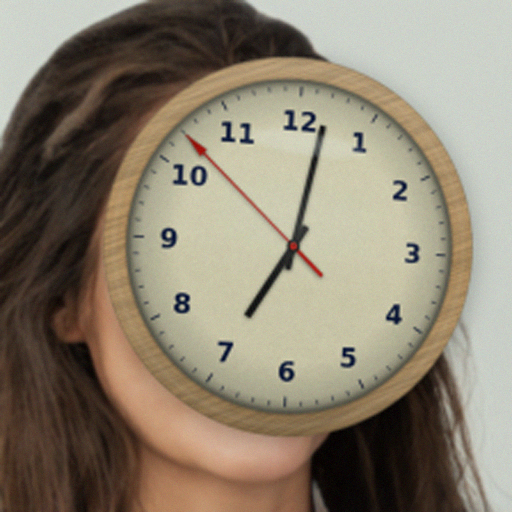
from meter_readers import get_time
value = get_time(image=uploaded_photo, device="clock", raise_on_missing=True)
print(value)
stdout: 7:01:52
